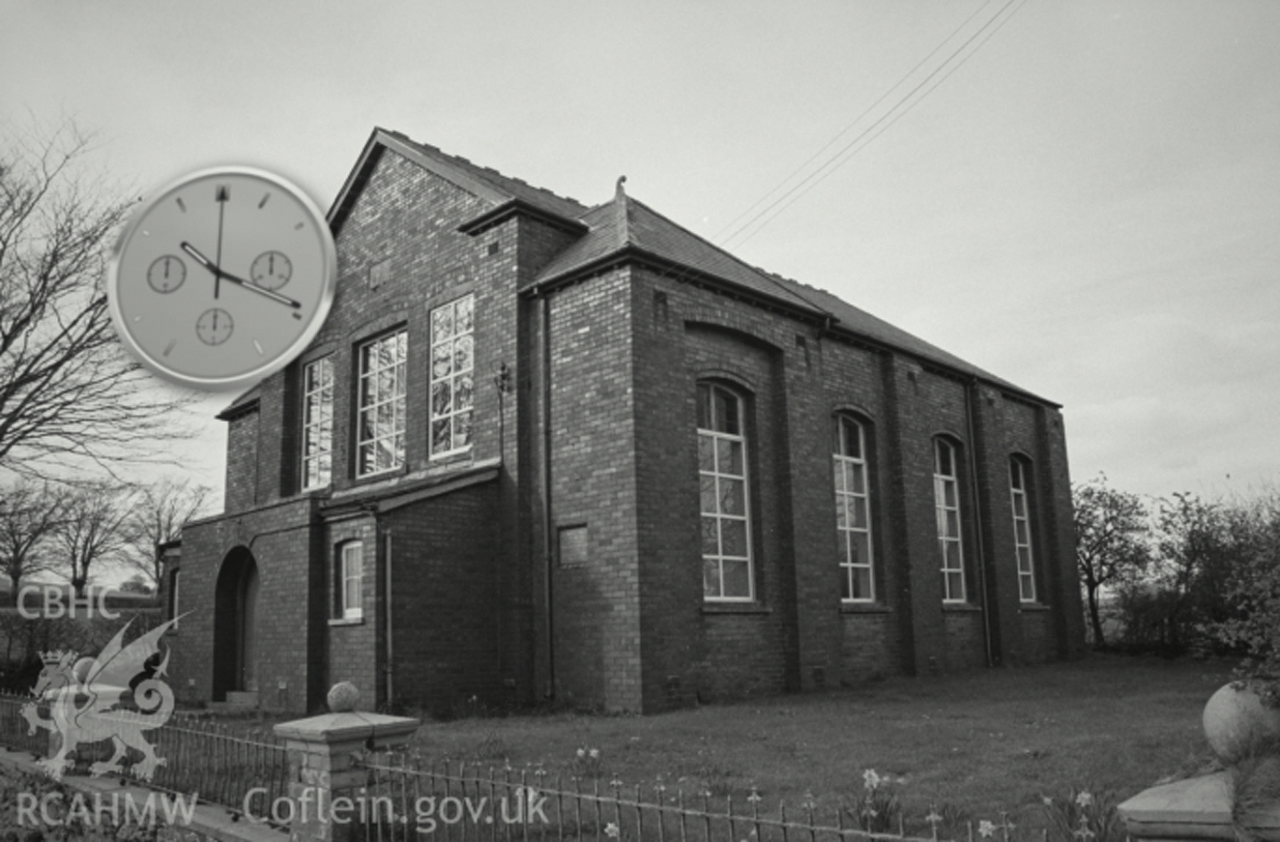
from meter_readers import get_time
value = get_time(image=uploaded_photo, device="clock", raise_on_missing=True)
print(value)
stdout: 10:19
